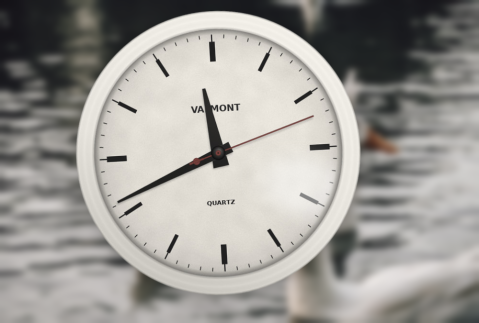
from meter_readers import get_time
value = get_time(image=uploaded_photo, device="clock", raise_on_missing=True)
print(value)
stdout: 11:41:12
